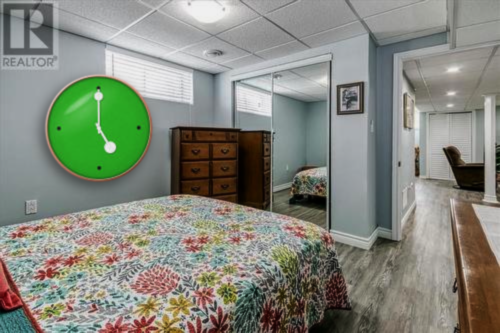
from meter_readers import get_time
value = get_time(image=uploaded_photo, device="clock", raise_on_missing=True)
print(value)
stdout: 5:00
